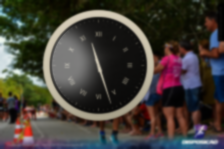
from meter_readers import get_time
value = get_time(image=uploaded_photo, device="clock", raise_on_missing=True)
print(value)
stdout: 11:27
